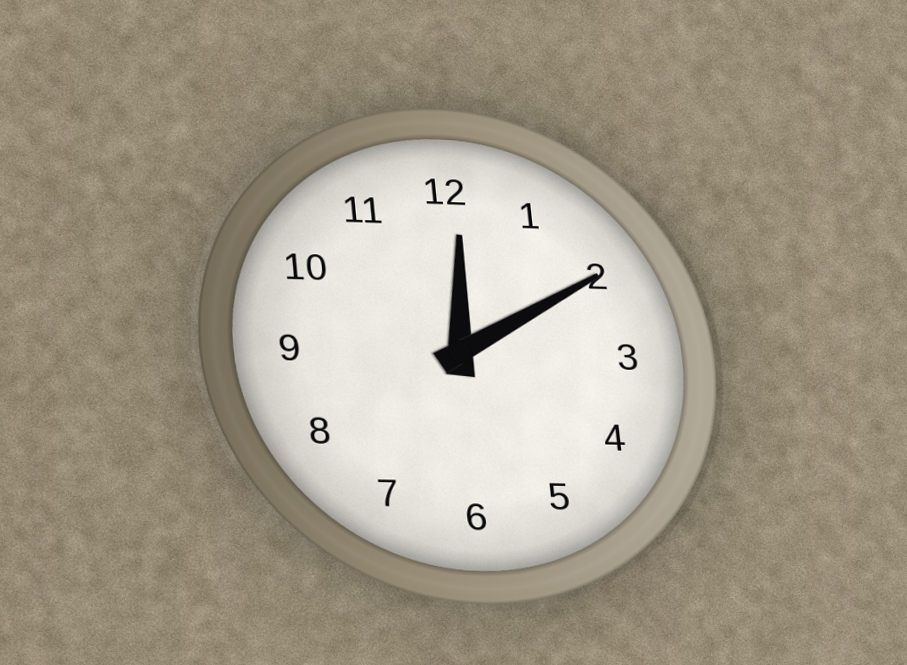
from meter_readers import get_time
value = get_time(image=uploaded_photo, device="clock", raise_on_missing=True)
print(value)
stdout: 12:10
